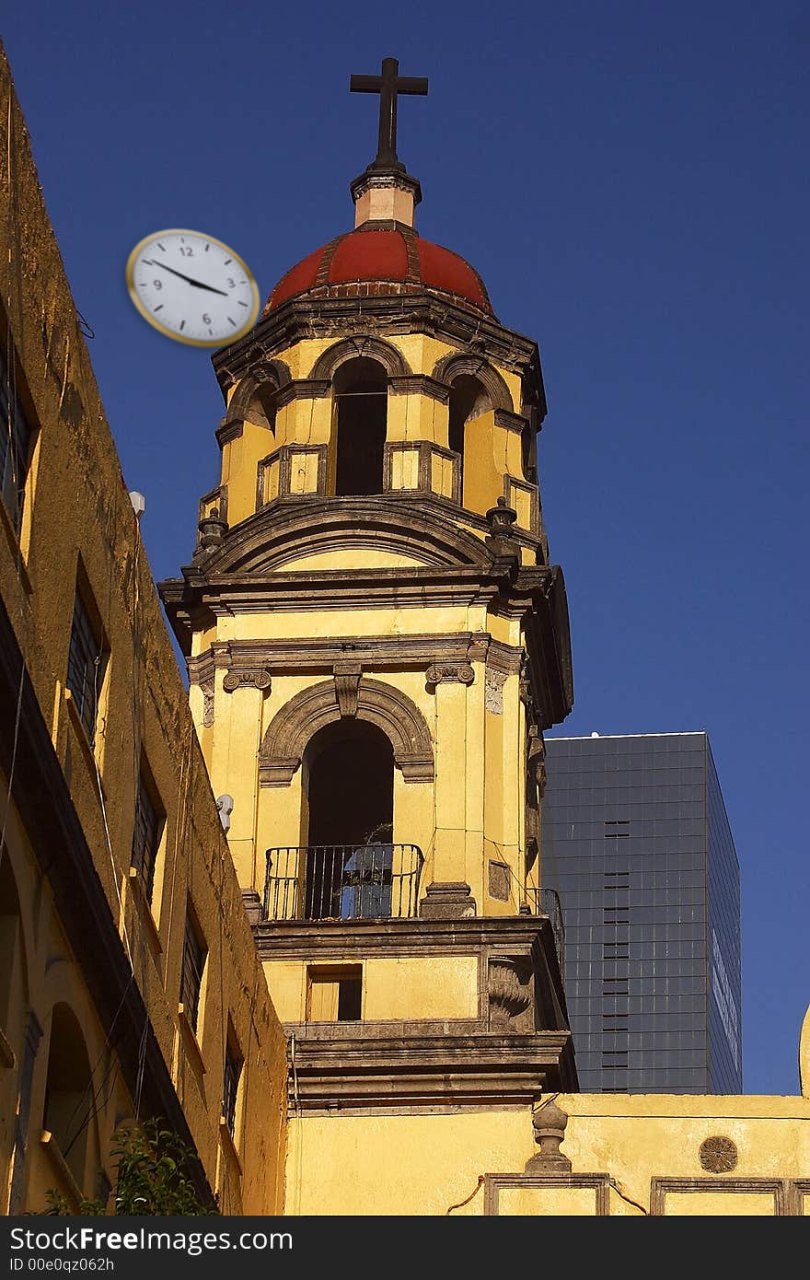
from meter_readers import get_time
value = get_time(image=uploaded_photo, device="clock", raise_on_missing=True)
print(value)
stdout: 3:51
